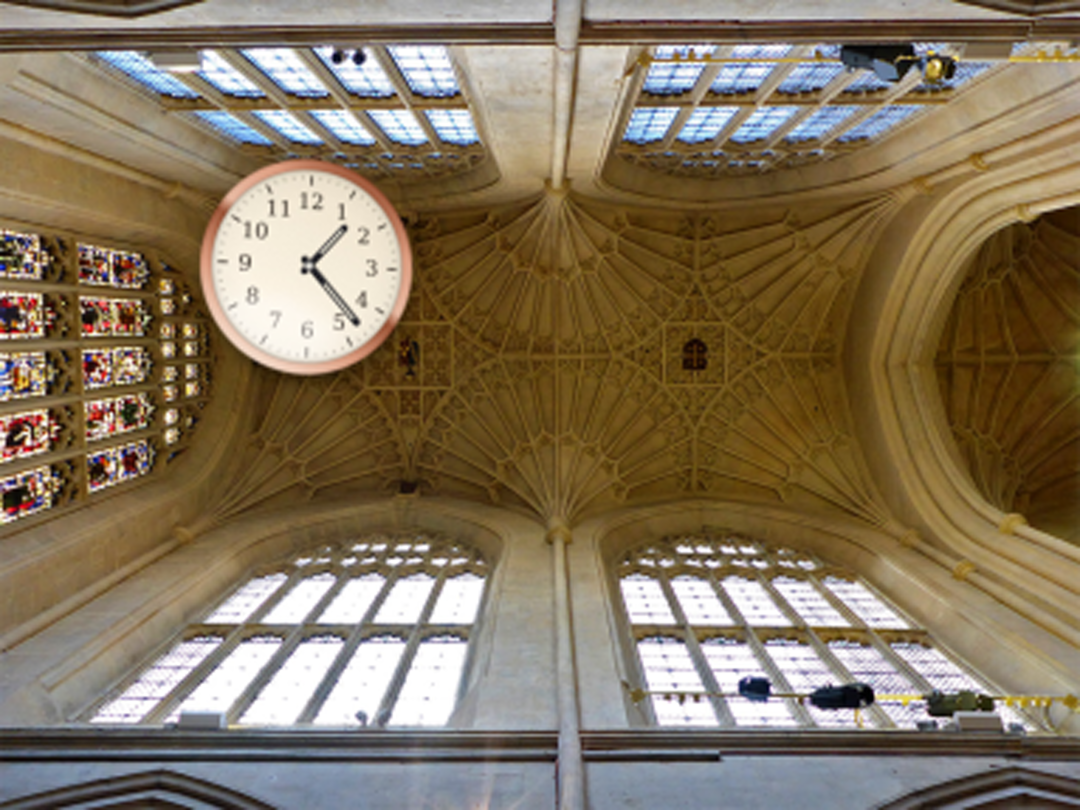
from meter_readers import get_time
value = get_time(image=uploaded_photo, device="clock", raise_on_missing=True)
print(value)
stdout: 1:23
